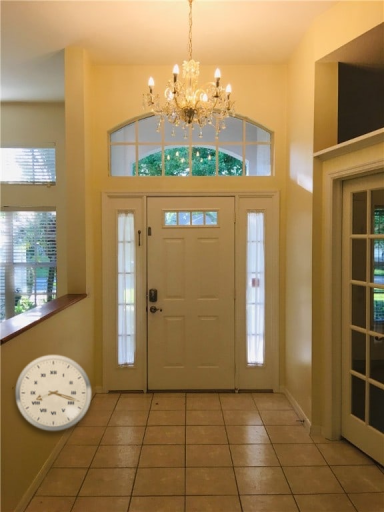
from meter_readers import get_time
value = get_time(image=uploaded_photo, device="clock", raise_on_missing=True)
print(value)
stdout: 8:18
